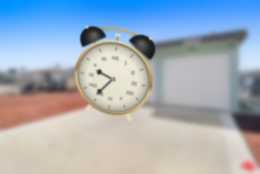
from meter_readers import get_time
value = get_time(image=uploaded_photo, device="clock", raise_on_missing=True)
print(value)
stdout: 9:36
